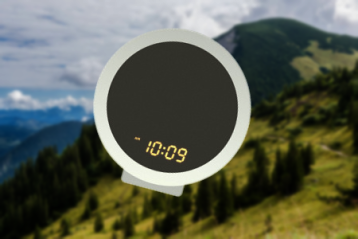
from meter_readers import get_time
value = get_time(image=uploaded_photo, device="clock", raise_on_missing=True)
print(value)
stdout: 10:09
